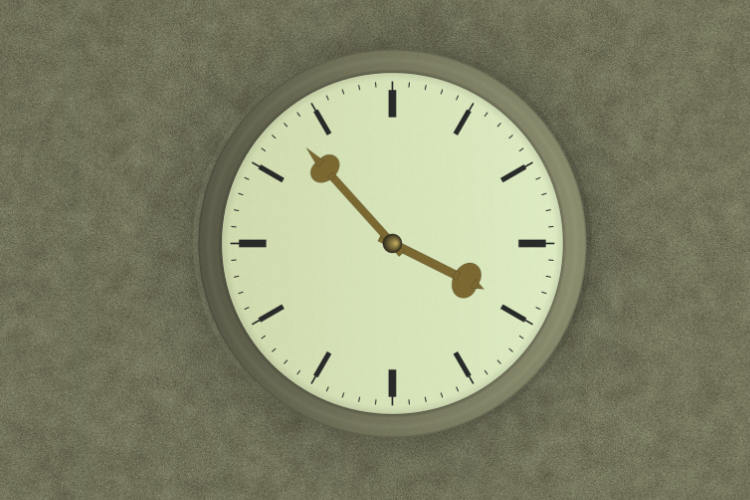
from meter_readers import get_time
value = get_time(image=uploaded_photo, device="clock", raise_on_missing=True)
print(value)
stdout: 3:53
